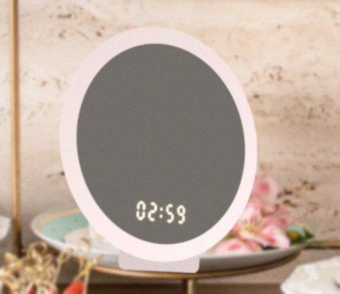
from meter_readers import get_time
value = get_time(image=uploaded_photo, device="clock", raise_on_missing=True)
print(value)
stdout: 2:59
